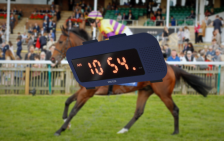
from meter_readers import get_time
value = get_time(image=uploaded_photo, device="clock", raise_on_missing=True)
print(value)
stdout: 10:54
